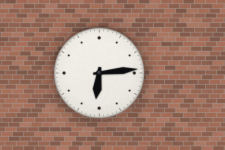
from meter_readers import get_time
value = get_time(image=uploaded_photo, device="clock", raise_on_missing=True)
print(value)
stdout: 6:14
